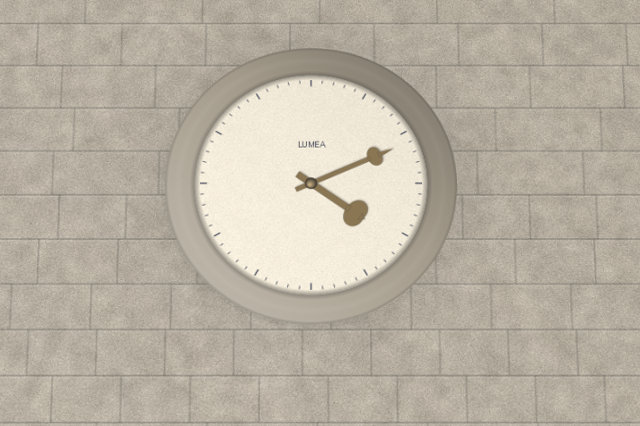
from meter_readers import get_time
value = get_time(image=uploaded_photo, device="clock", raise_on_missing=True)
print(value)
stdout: 4:11
